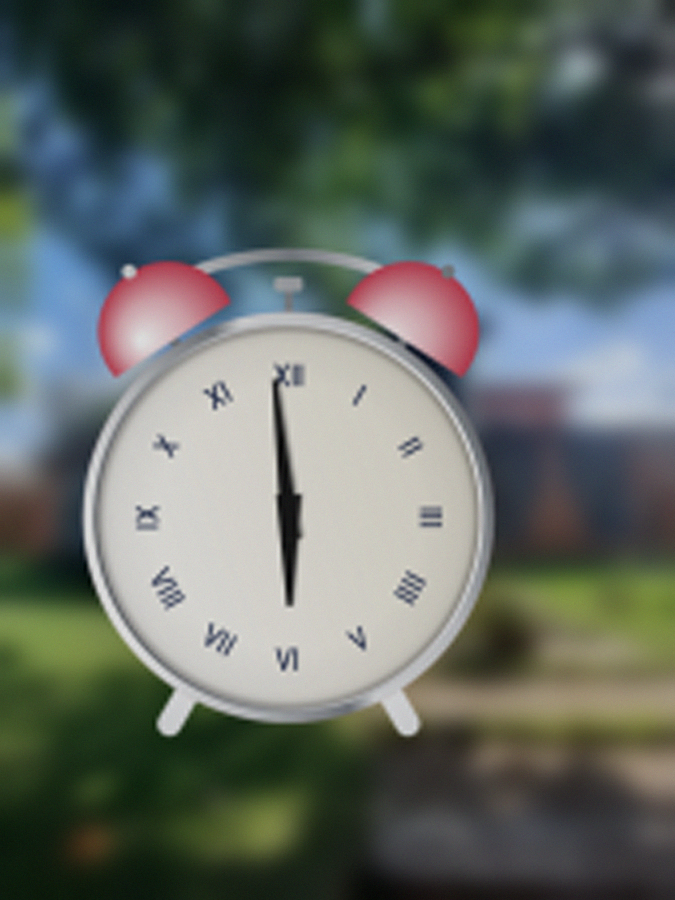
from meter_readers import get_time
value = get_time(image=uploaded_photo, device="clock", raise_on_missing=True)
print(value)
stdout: 5:59
